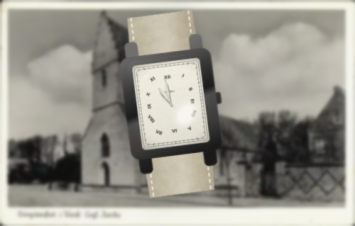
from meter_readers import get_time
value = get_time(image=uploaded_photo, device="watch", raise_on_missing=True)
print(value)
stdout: 10:59
